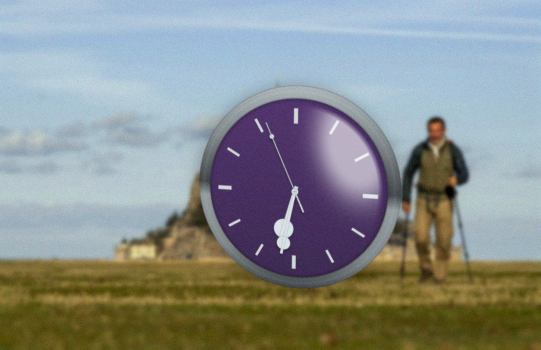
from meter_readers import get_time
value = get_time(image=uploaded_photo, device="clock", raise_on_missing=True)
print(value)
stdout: 6:31:56
